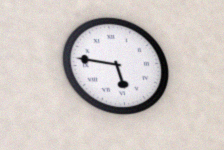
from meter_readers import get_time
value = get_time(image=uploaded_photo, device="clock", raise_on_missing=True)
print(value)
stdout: 5:47
